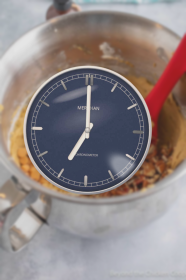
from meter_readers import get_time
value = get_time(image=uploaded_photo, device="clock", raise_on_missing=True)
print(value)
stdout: 7:00
